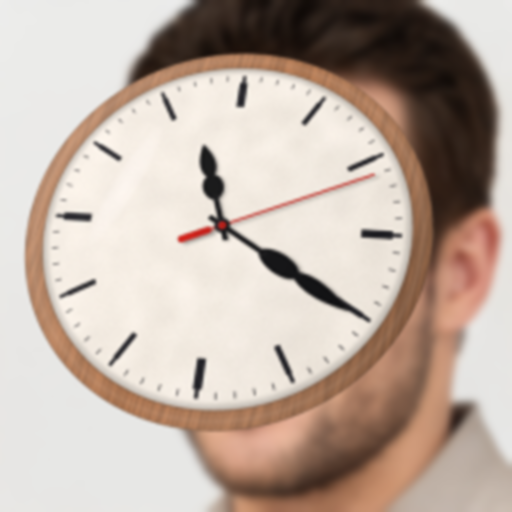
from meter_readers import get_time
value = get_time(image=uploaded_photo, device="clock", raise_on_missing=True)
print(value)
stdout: 11:20:11
